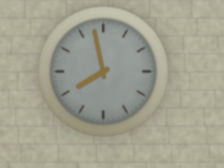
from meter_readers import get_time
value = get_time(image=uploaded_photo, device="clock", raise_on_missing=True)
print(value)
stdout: 7:58
